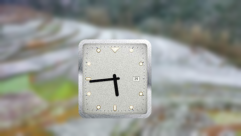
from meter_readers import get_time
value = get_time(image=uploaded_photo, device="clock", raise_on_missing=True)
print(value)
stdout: 5:44
